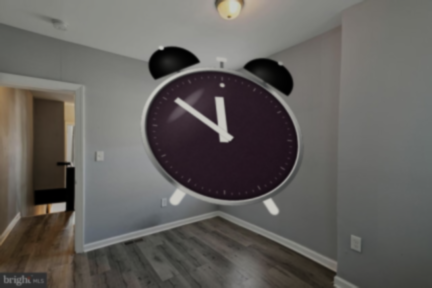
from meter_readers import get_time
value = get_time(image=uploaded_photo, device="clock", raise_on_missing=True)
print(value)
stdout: 11:51
